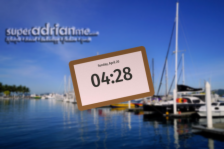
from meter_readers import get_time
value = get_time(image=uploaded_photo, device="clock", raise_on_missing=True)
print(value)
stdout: 4:28
